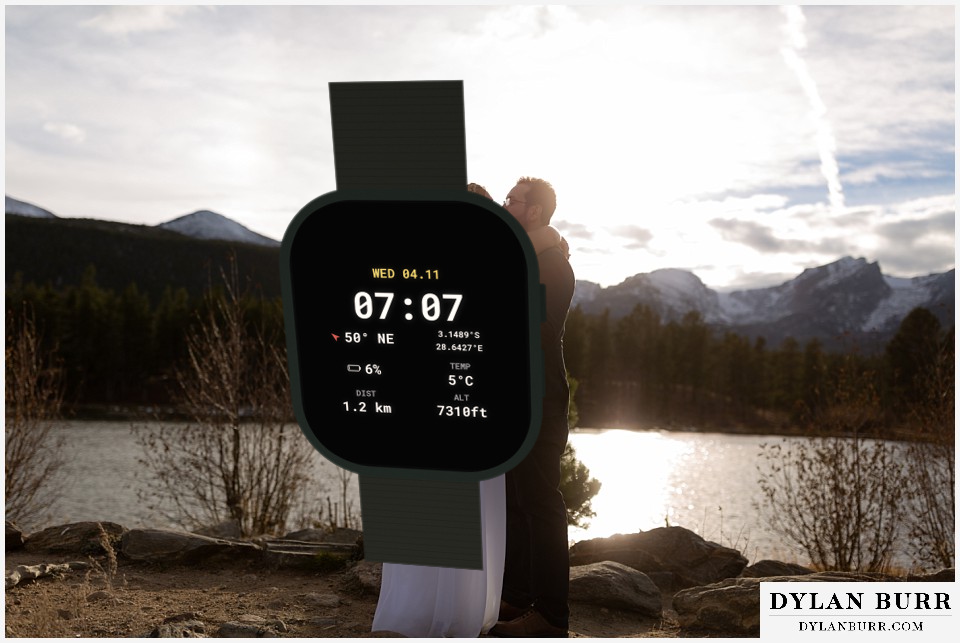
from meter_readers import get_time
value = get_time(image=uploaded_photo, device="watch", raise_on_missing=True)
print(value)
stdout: 7:07
